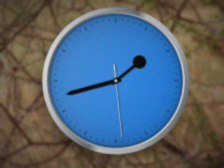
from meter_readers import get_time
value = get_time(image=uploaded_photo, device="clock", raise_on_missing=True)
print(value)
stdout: 1:42:29
